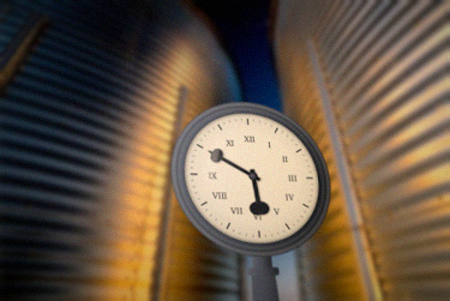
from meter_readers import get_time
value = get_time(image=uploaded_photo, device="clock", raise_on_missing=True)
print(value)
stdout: 5:50
